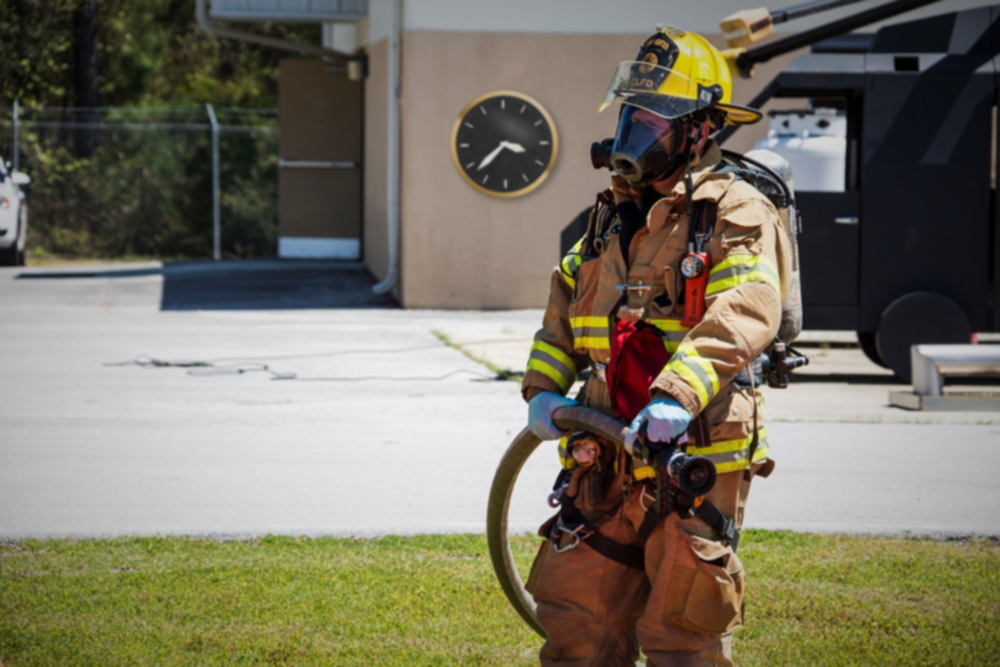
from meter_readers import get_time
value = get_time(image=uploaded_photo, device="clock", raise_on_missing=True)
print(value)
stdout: 3:38
